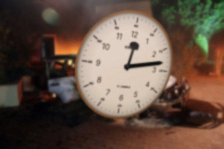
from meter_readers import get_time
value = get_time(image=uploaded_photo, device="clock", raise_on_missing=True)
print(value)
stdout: 12:13
